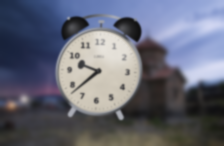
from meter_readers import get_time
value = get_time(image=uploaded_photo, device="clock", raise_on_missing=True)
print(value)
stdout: 9:38
